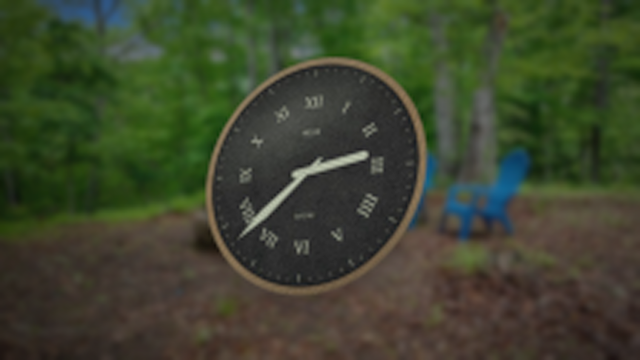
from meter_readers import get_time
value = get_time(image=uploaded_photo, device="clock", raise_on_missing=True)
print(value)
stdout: 2:38
